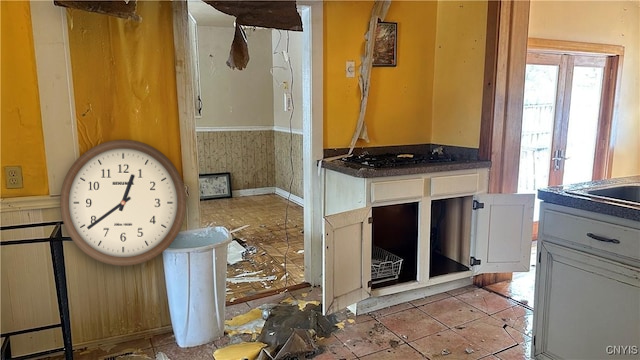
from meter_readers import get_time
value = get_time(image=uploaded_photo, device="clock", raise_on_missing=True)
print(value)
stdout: 12:39
